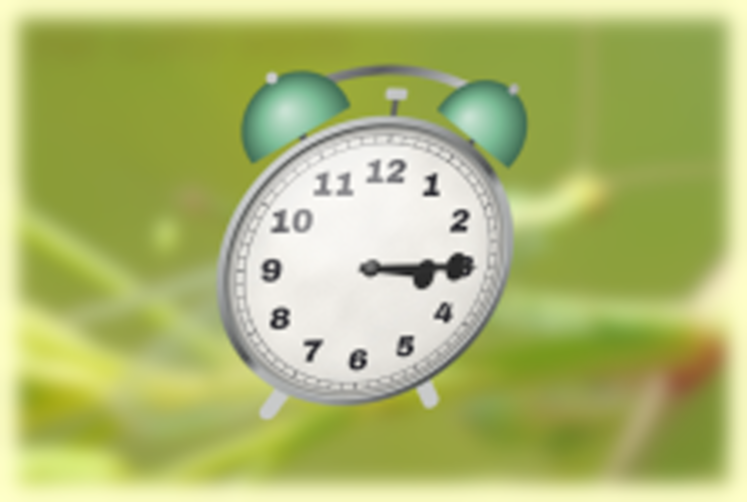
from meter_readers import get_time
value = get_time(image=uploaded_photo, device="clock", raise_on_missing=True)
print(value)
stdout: 3:15
